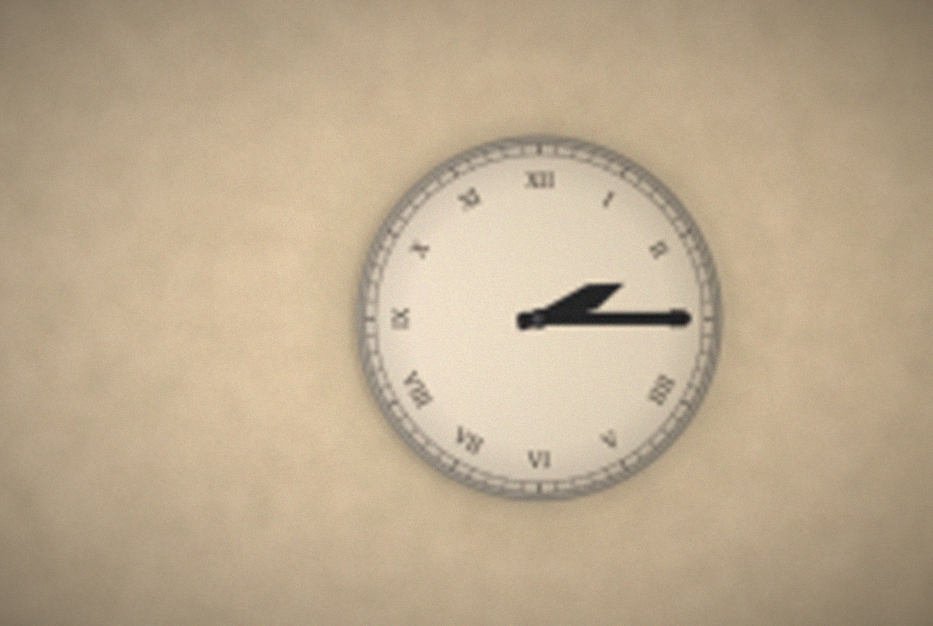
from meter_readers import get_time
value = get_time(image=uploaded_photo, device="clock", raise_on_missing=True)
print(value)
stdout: 2:15
